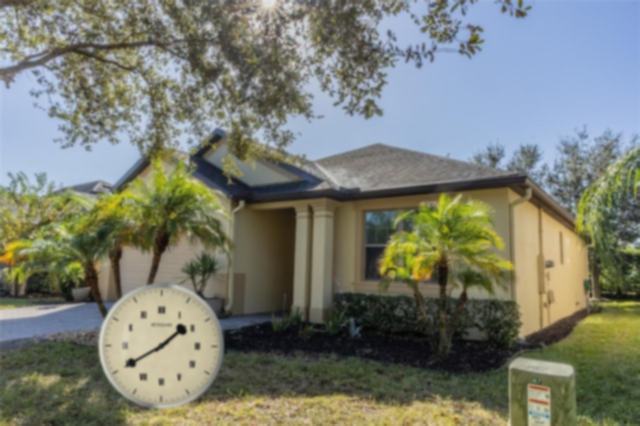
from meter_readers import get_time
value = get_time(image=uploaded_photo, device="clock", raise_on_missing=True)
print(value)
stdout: 1:40
